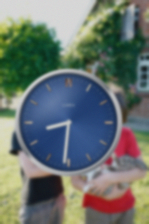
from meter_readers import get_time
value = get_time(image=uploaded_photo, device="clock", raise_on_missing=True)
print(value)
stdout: 8:31
